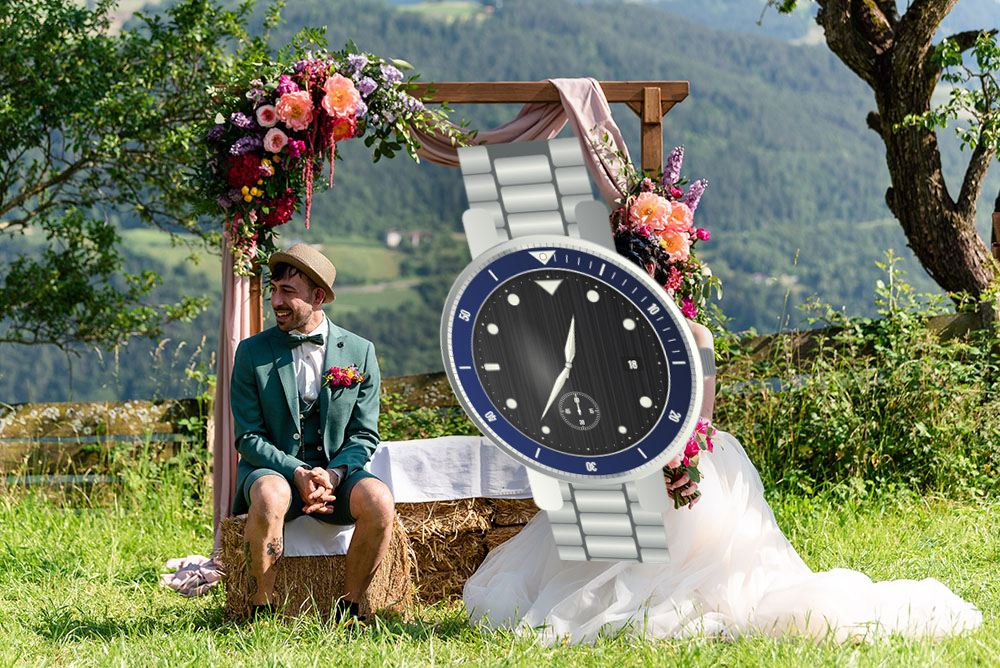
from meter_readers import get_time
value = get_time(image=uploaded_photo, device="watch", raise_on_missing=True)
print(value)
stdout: 12:36
